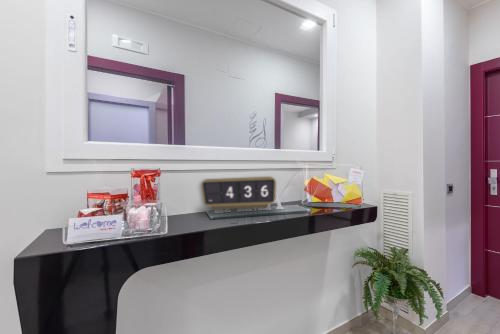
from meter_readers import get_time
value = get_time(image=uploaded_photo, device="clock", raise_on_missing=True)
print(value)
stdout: 4:36
